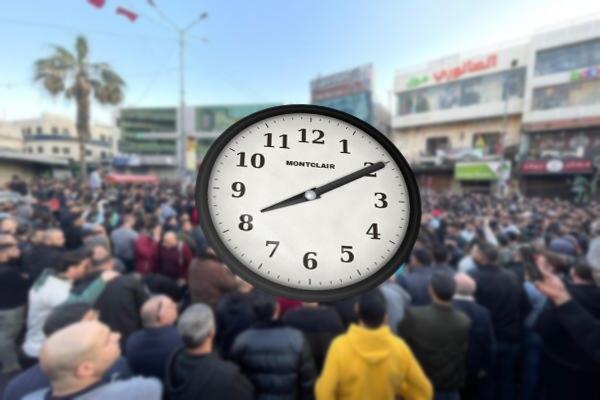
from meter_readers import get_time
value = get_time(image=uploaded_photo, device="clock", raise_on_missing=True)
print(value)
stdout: 8:10
